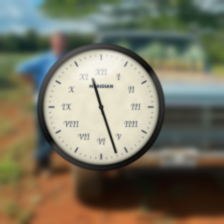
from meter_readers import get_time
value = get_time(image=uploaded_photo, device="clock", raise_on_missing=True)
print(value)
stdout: 11:27
